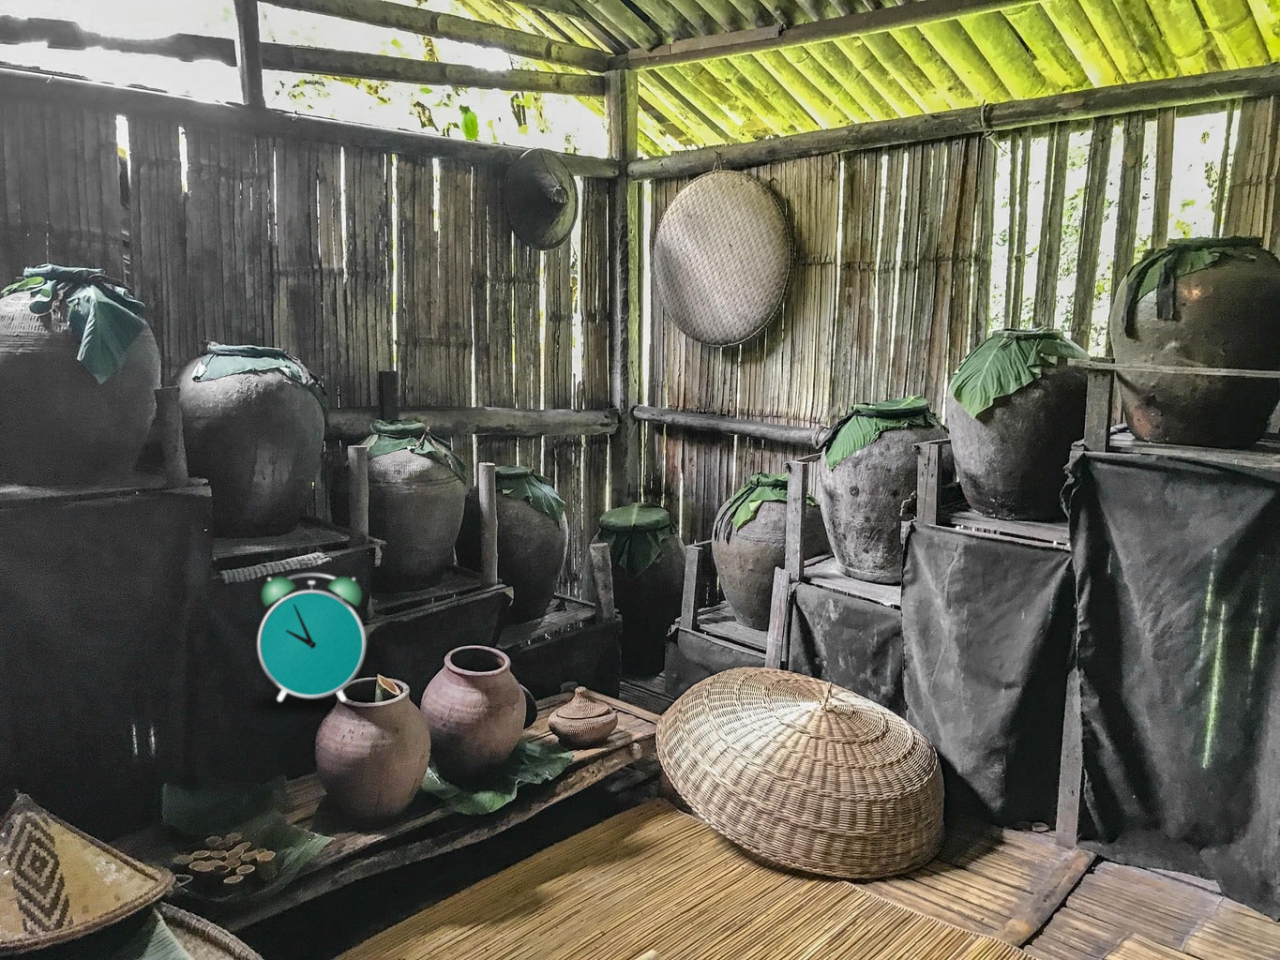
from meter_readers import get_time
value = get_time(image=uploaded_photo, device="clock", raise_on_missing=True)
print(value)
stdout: 9:56
